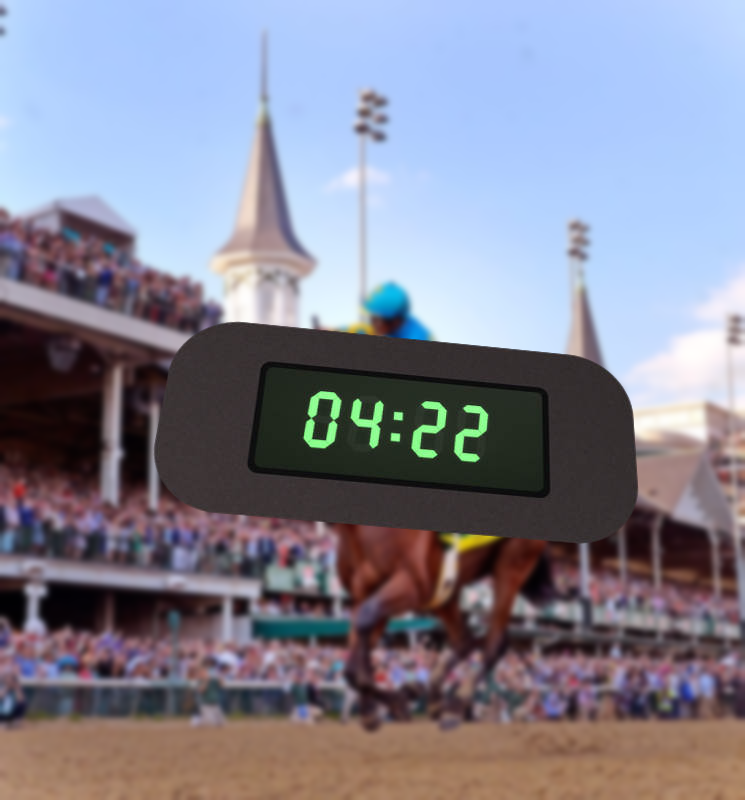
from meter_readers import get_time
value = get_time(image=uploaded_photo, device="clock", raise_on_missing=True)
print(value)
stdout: 4:22
